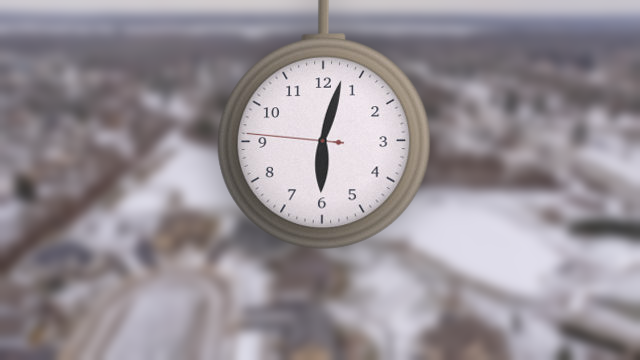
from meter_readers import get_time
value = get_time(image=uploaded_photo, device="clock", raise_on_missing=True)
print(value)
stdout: 6:02:46
